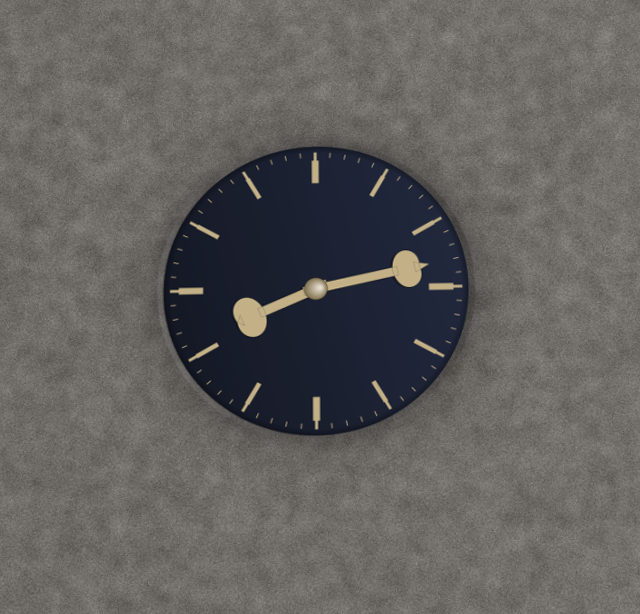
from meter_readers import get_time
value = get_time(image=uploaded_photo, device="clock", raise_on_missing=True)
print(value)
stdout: 8:13
